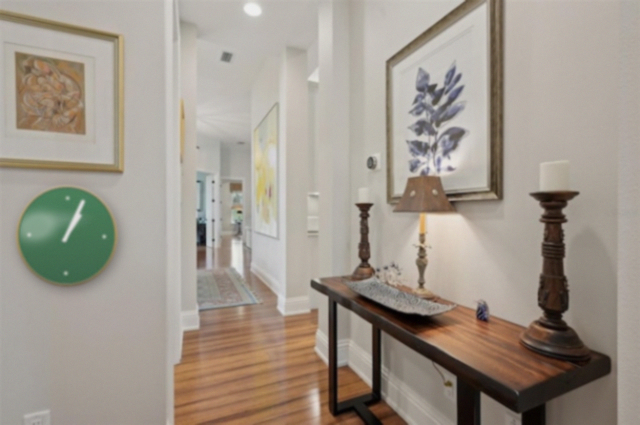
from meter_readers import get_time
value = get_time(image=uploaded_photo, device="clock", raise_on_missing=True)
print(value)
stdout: 1:04
